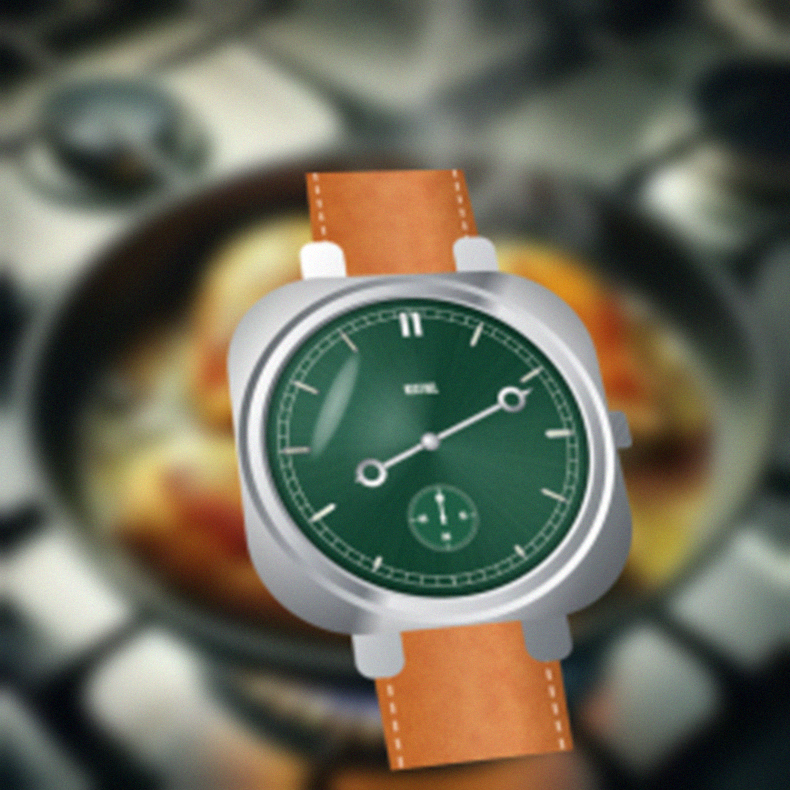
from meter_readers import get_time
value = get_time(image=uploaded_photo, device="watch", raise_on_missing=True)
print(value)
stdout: 8:11
